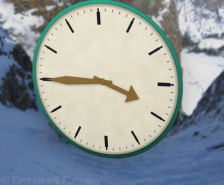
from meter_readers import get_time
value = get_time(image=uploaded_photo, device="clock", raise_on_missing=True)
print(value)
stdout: 3:45
